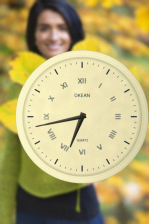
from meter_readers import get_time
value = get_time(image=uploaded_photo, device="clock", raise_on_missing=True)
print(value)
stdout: 6:43
